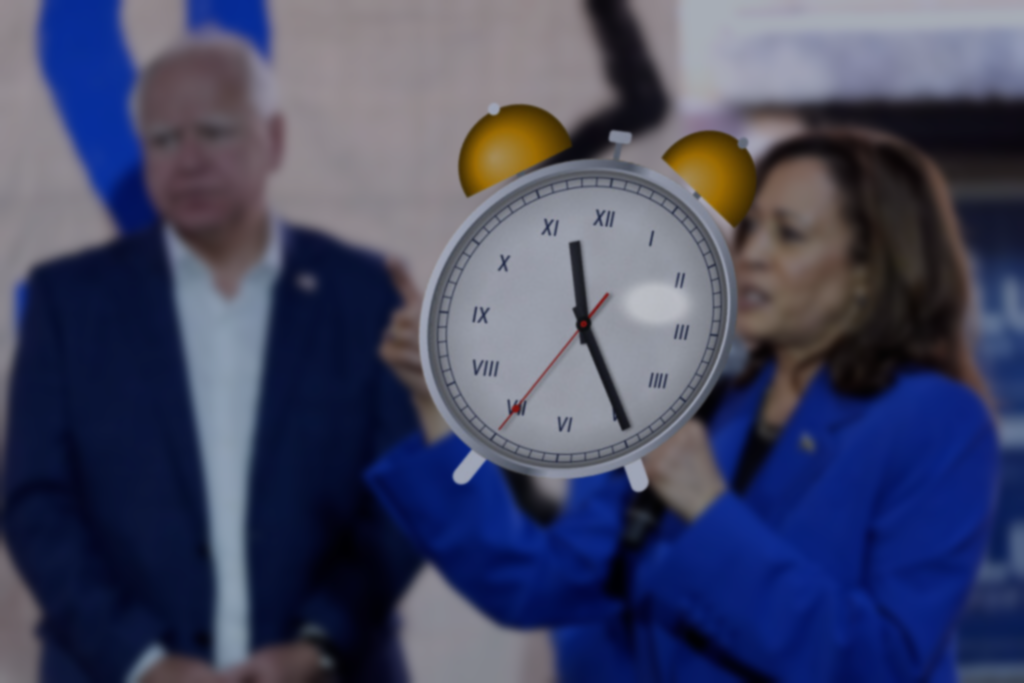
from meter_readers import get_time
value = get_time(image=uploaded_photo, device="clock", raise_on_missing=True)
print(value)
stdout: 11:24:35
